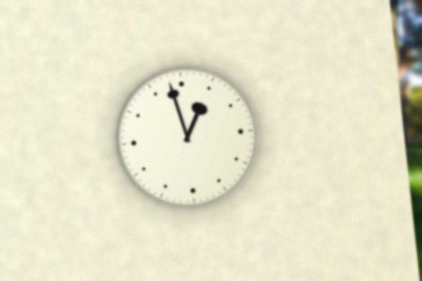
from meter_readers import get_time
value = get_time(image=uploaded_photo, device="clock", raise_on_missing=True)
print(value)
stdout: 12:58
